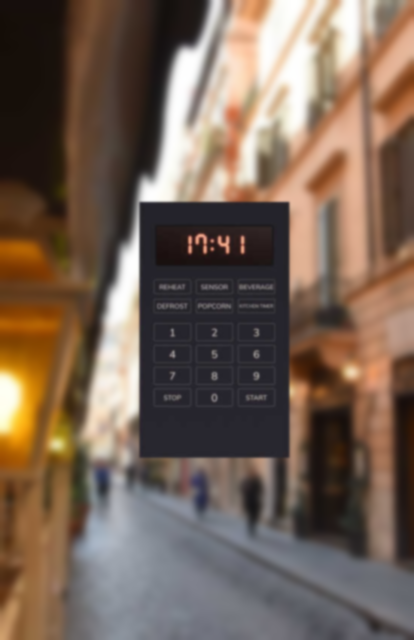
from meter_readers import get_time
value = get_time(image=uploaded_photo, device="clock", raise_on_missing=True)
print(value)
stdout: 17:41
